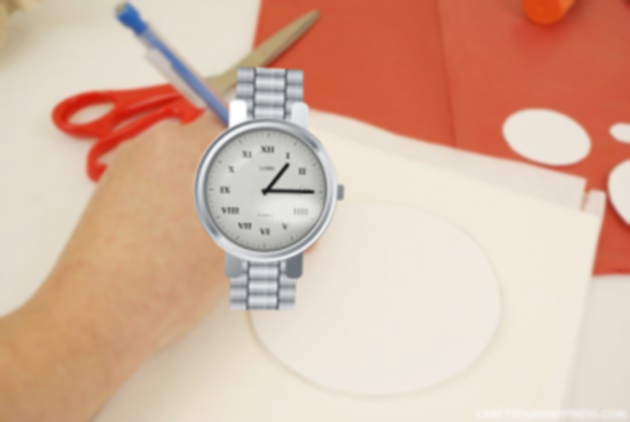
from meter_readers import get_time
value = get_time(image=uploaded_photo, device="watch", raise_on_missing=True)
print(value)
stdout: 1:15
